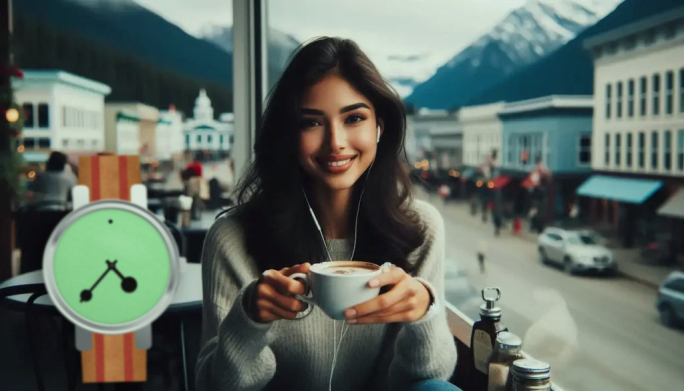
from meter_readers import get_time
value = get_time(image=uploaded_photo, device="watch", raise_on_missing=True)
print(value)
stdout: 4:37
